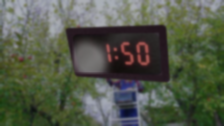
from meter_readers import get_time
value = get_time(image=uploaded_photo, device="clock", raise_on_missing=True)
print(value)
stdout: 1:50
